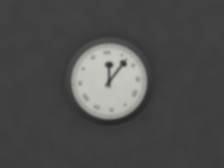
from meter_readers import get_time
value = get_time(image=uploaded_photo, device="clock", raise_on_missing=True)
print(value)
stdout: 12:07
